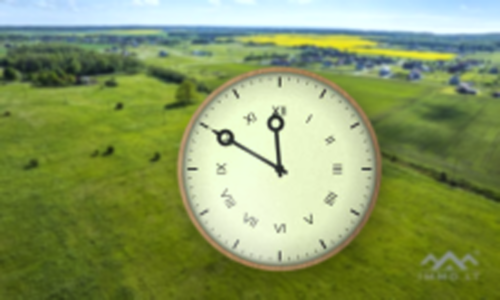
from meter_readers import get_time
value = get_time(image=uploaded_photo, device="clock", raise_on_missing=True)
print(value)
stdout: 11:50
